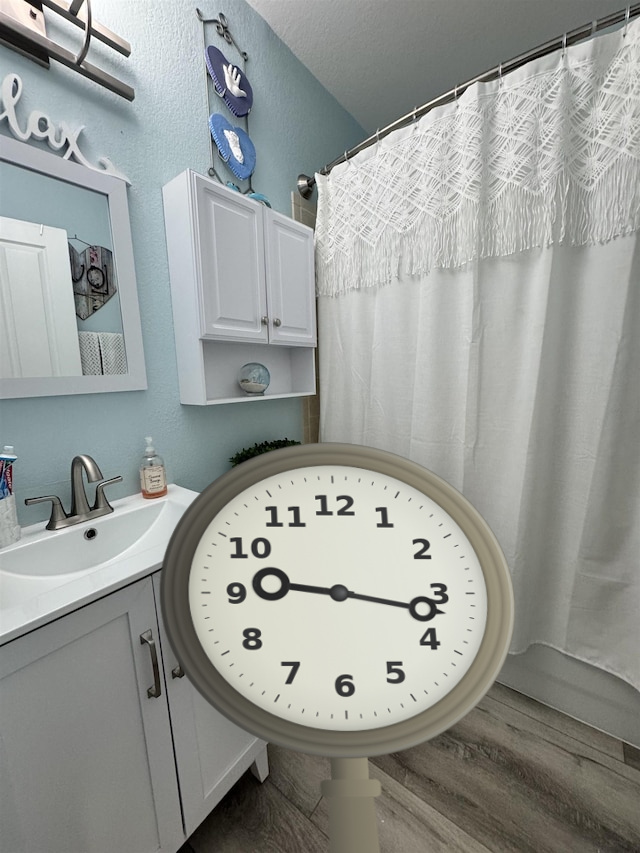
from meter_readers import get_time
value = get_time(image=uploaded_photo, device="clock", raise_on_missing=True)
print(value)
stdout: 9:17
